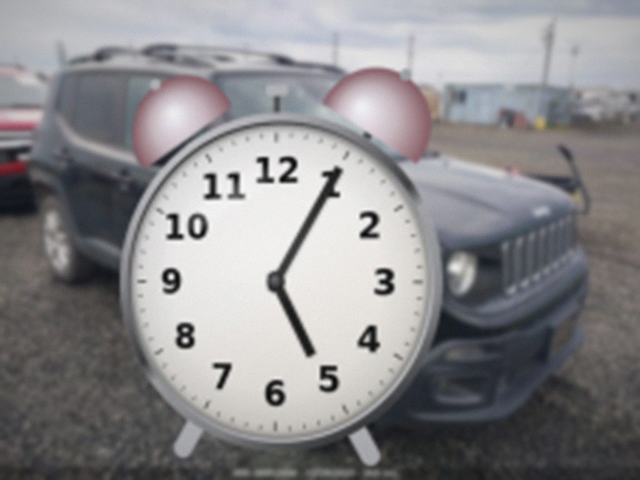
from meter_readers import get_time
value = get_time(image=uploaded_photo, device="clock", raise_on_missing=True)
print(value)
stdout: 5:05
